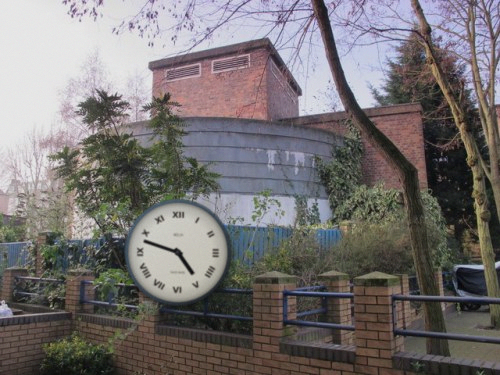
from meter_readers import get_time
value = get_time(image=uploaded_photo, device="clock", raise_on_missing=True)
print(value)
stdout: 4:48
